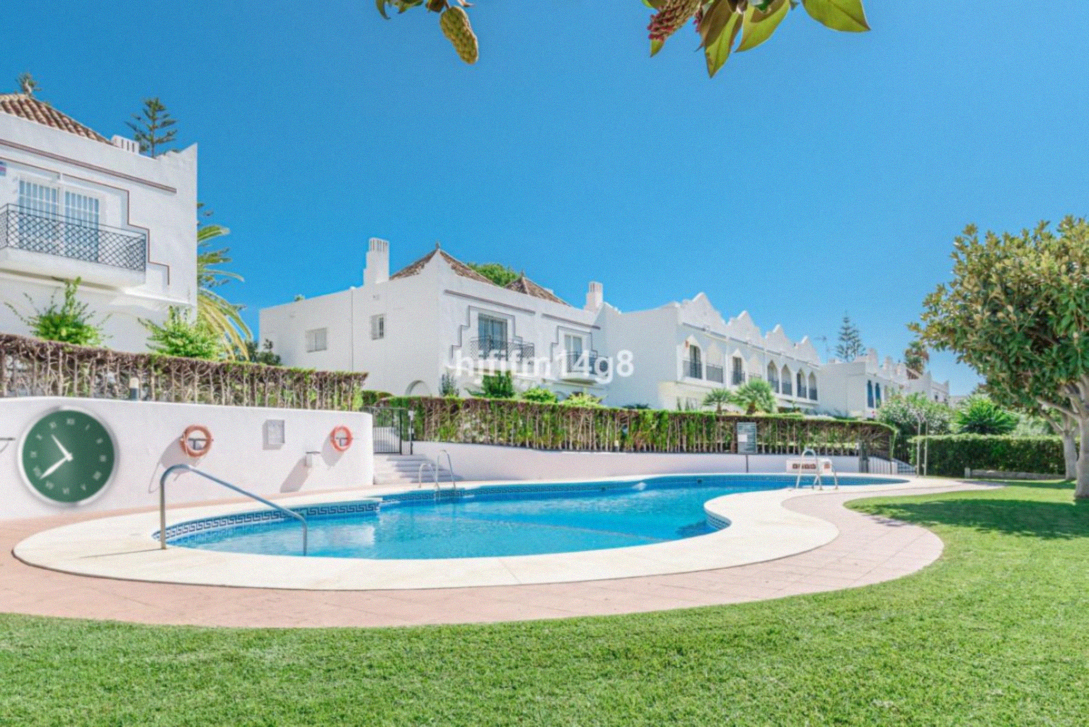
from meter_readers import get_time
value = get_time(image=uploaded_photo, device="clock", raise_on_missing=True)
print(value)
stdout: 10:38
